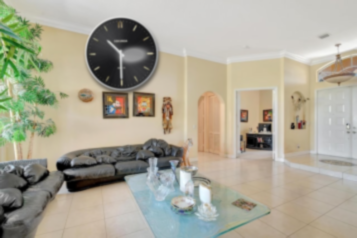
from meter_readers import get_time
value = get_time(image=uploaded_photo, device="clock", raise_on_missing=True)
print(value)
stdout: 10:30
